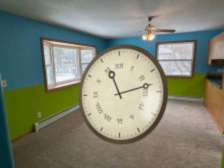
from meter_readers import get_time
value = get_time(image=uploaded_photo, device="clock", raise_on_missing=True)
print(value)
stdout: 11:13
